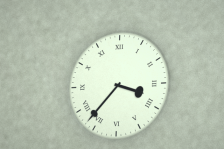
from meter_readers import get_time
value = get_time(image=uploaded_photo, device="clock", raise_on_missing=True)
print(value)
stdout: 3:37
